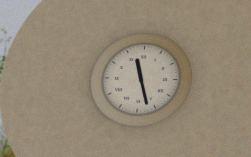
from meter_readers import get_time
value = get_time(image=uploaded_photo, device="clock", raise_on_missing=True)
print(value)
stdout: 11:27
